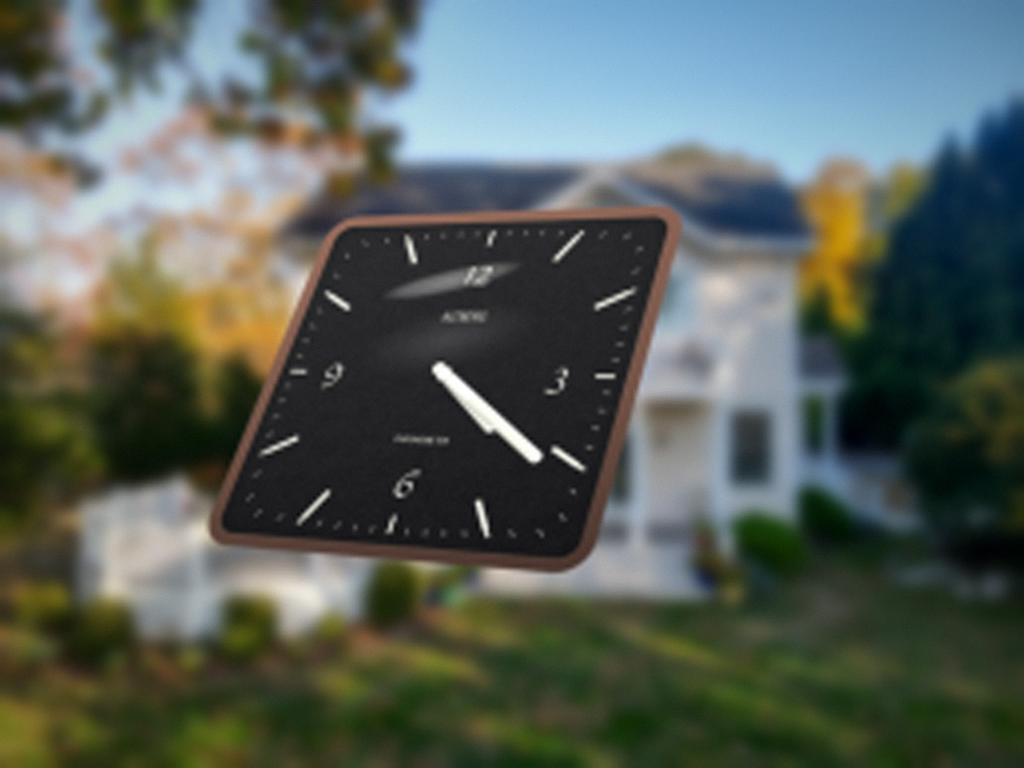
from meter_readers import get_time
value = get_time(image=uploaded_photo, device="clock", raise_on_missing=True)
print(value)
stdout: 4:21
